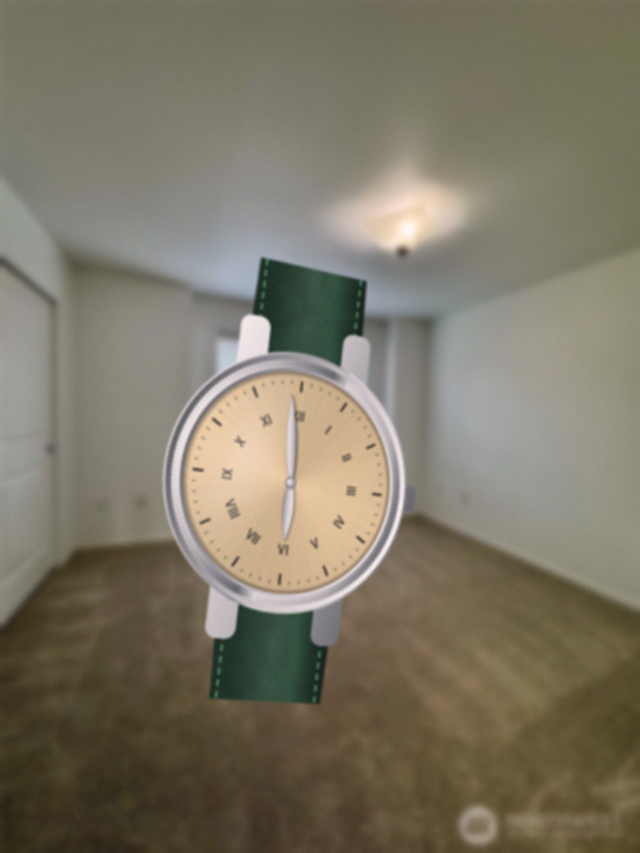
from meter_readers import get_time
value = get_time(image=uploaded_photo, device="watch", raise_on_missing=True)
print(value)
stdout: 5:59
